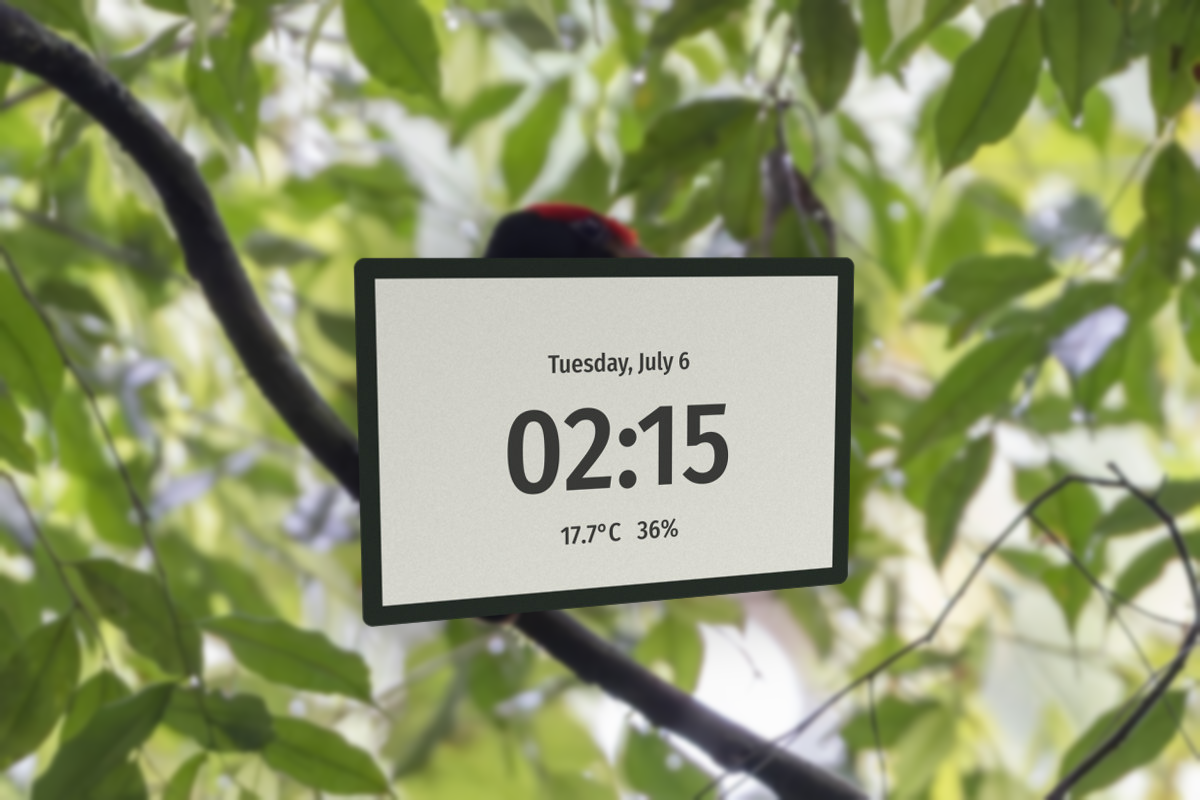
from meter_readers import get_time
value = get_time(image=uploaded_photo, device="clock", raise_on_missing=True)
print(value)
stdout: 2:15
